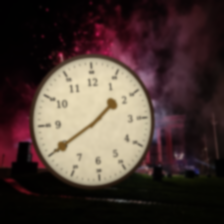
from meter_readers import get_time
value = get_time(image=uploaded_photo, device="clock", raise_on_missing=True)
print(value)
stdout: 1:40
